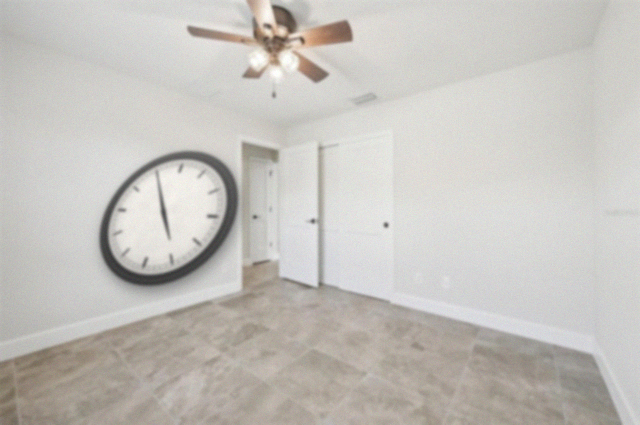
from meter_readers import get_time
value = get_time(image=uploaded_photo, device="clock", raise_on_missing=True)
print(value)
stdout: 4:55
